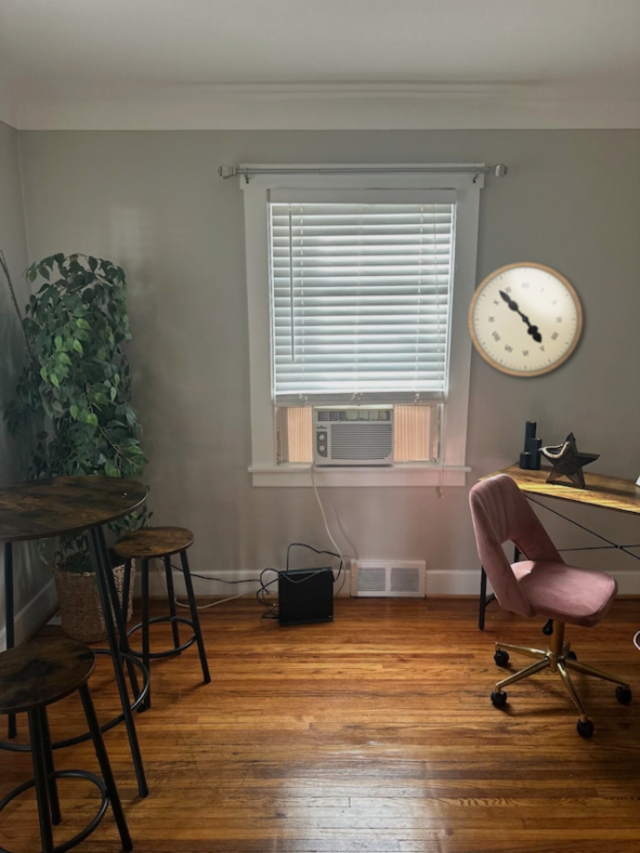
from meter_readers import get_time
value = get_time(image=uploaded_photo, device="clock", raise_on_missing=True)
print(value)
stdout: 4:53
